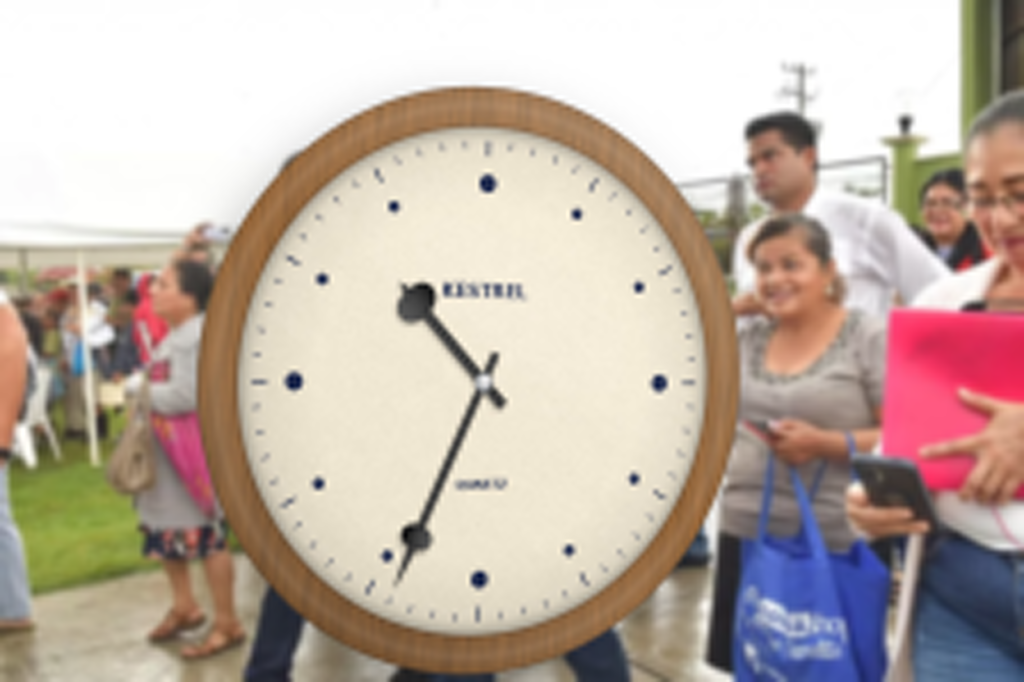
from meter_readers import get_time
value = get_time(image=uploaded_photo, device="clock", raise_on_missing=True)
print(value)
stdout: 10:34
